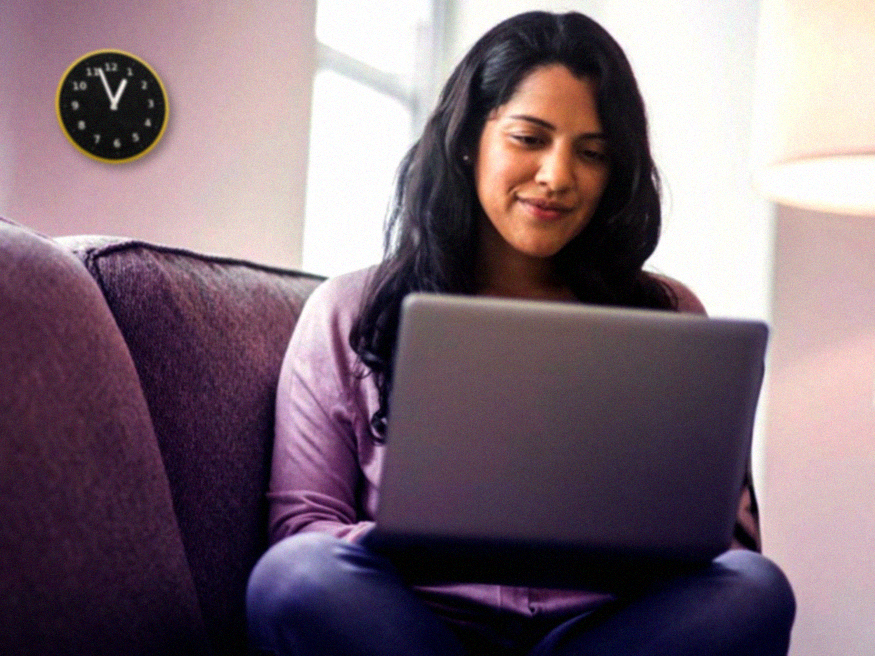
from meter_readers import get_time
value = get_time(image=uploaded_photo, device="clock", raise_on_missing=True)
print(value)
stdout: 12:57
